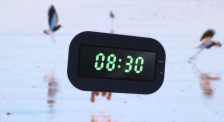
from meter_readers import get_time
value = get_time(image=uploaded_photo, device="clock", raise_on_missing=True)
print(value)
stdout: 8:30
